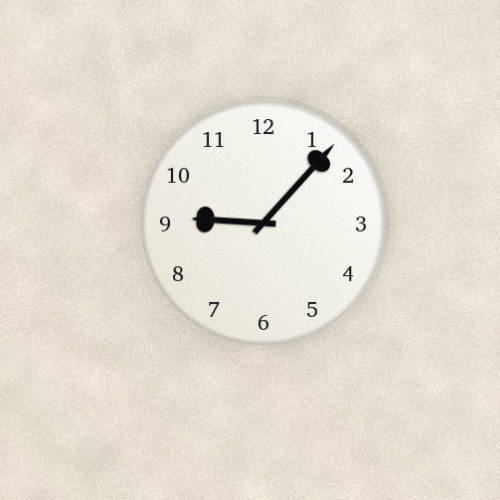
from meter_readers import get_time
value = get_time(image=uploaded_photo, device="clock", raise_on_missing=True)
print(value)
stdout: 9:07
